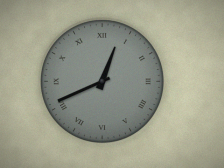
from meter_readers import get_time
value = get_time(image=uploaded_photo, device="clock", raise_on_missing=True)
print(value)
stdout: 12:41
